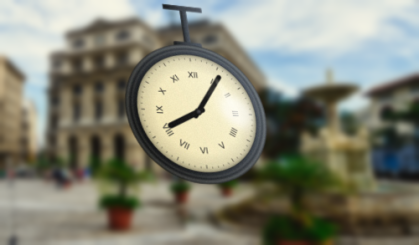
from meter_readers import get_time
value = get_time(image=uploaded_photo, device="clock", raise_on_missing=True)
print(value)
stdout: 8:06
